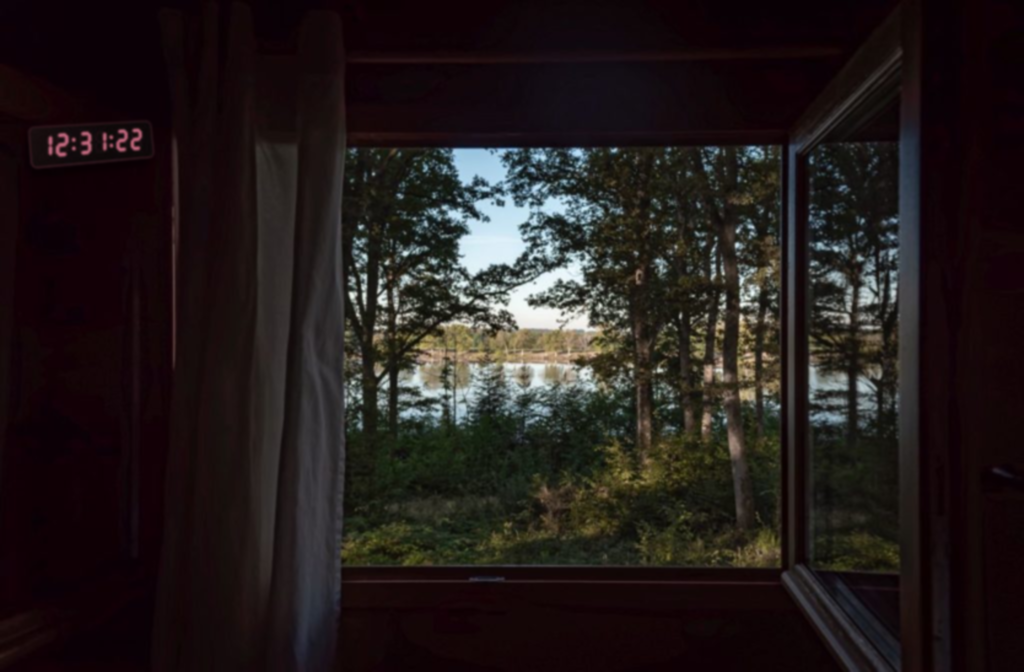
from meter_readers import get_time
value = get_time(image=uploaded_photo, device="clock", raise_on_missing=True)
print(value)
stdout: 12:31:22
